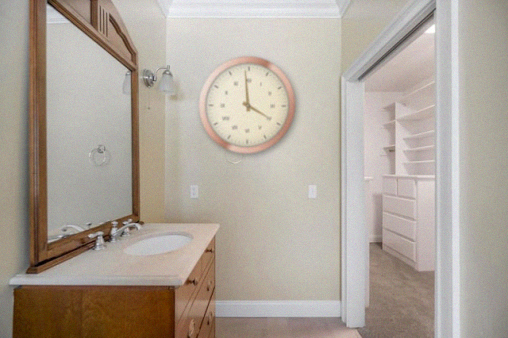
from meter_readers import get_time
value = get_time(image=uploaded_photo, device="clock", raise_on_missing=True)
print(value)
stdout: 3:59
